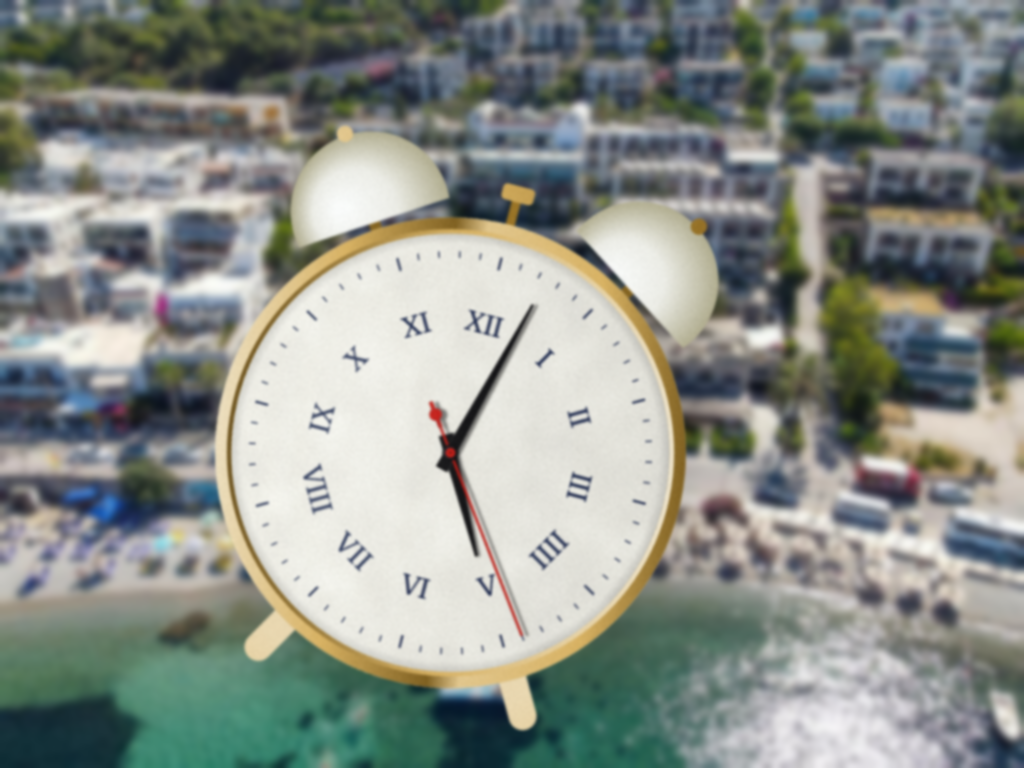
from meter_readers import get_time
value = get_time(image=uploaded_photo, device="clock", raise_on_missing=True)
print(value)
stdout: 5:02:24
